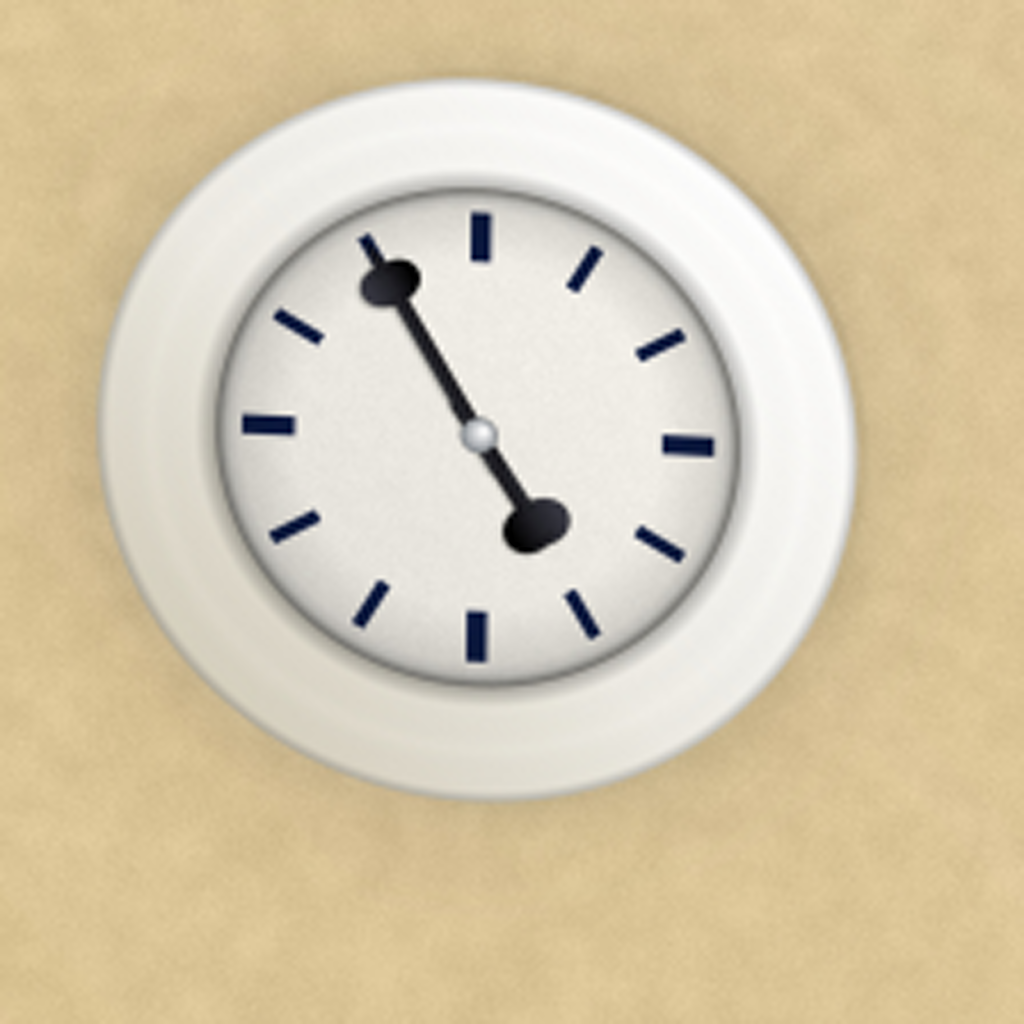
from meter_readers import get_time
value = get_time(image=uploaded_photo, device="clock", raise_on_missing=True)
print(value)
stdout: 4:55
